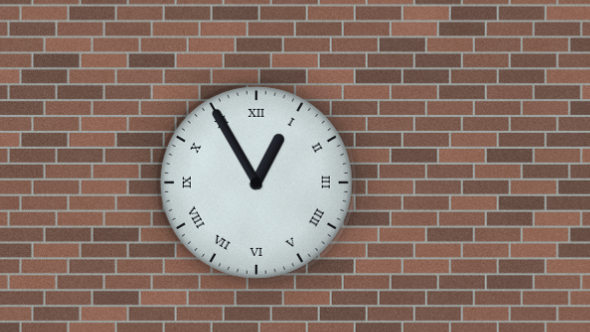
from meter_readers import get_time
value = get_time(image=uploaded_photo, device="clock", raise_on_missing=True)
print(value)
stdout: 12:55
